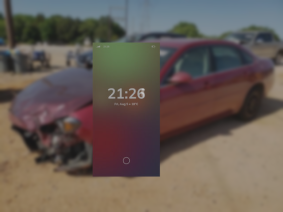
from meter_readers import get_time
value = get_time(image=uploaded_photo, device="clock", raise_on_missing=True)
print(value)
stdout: 21:26
